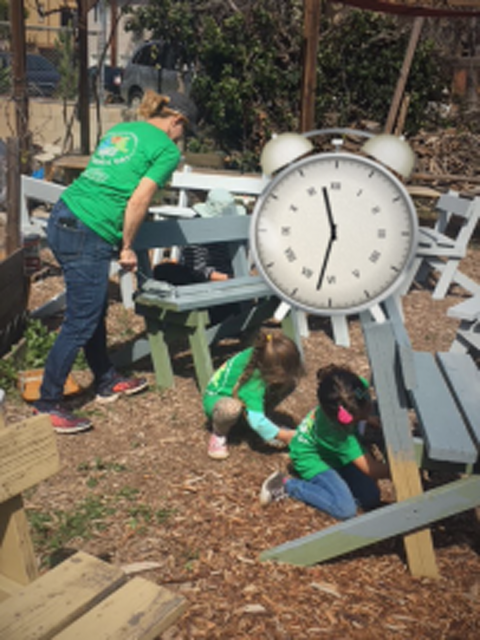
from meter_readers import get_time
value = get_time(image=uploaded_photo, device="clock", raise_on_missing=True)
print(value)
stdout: 11:32
